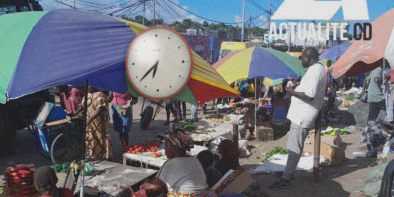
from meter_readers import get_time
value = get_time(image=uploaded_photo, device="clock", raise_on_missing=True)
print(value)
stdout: 6:38
